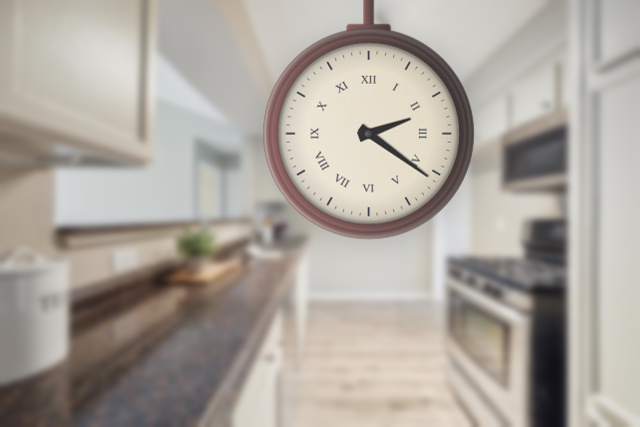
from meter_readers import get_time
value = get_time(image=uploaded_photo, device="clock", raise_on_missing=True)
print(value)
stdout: 2:21
